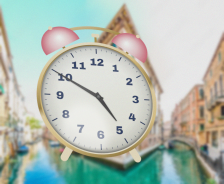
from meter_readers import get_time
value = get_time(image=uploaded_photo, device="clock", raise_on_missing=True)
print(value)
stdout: 4:50
